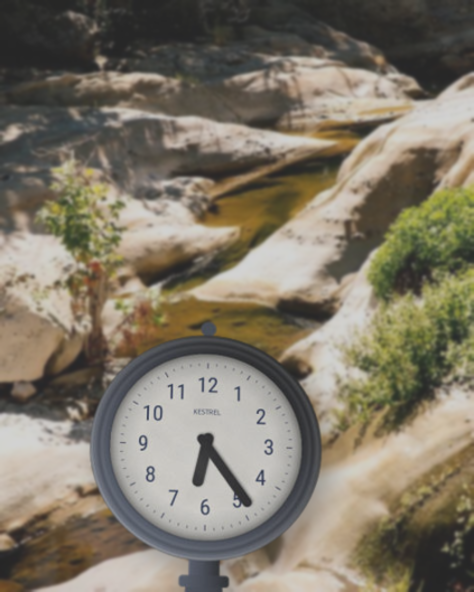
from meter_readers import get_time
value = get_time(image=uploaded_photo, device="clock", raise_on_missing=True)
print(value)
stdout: 6:24
